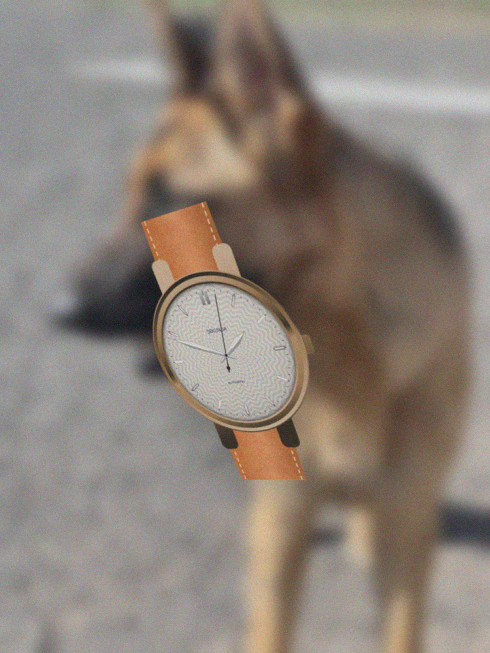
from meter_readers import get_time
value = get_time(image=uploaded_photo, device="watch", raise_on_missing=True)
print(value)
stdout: 1:49:02
